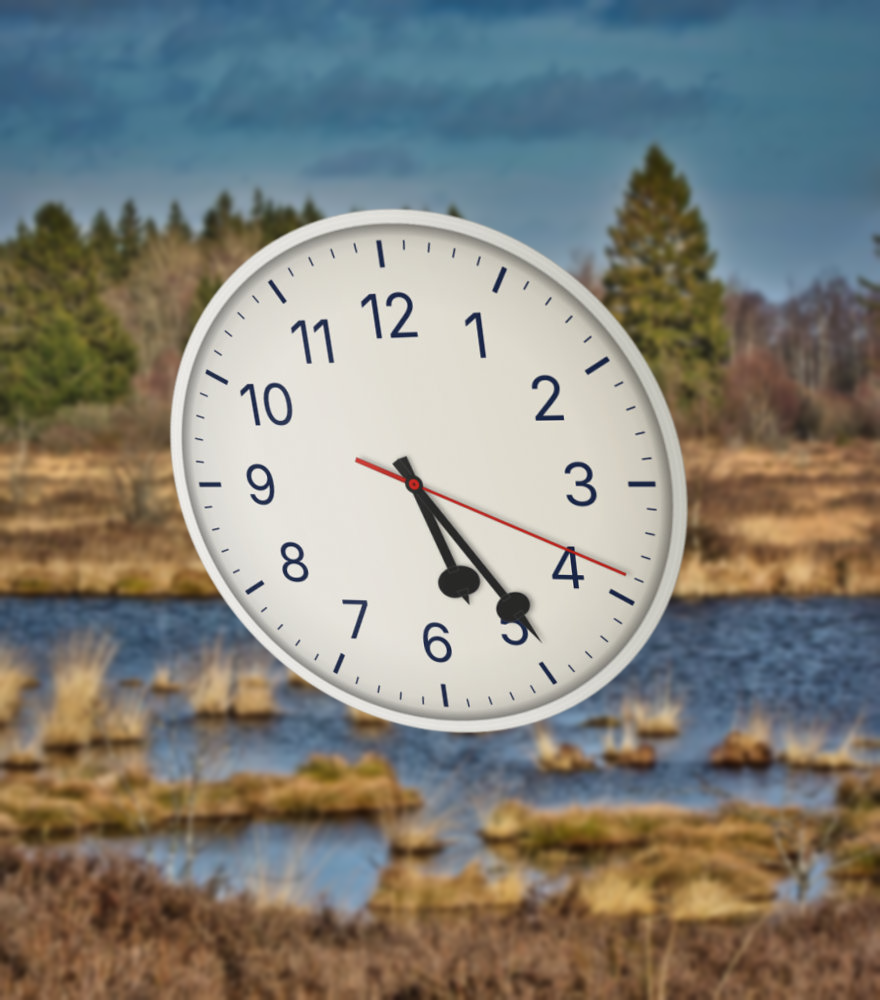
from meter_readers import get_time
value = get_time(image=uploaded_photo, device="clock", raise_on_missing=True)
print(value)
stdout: 5:24:19
